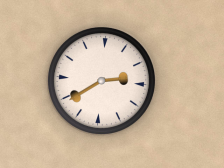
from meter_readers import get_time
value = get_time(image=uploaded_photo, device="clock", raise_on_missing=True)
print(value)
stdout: 2:39
